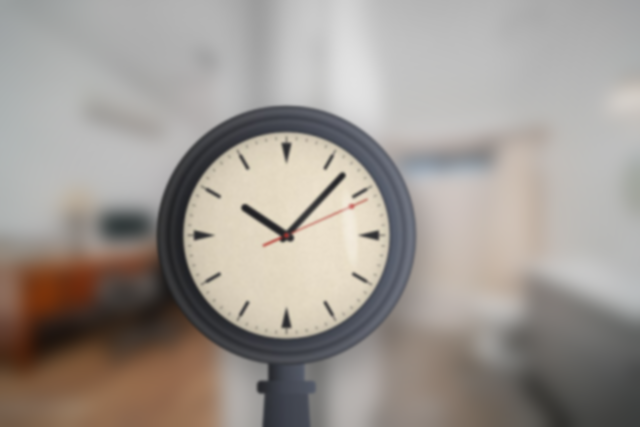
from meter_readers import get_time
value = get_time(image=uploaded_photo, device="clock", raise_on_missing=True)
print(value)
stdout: 10:07:11
